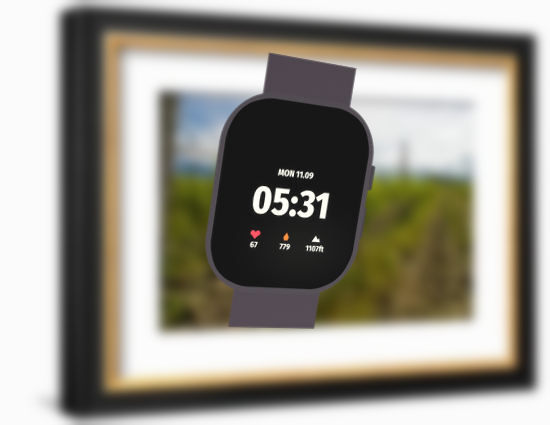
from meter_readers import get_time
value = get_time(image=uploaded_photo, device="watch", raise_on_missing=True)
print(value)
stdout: 5:31
